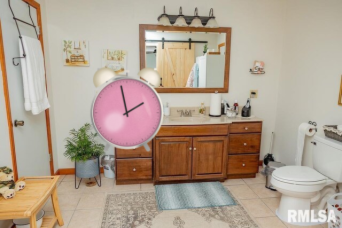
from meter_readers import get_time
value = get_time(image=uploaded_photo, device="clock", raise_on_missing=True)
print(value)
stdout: 1:58
